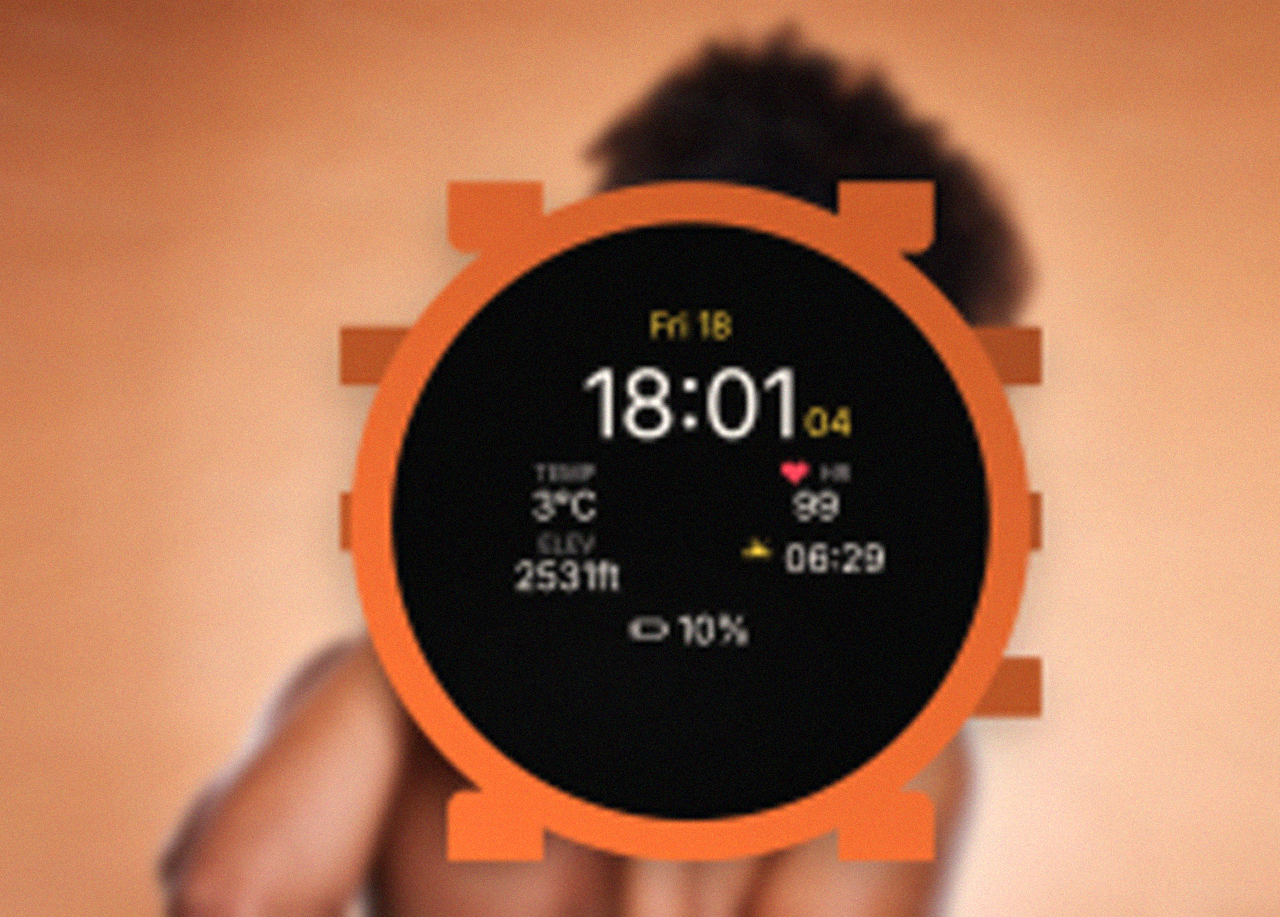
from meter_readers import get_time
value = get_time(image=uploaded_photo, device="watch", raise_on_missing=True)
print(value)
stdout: 18:01
